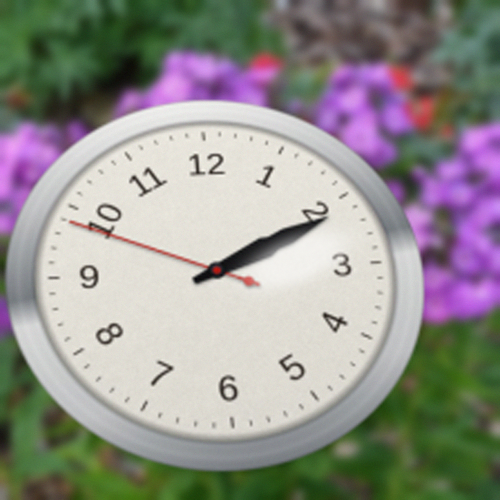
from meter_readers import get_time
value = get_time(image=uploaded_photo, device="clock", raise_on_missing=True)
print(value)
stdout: 2:10:49
